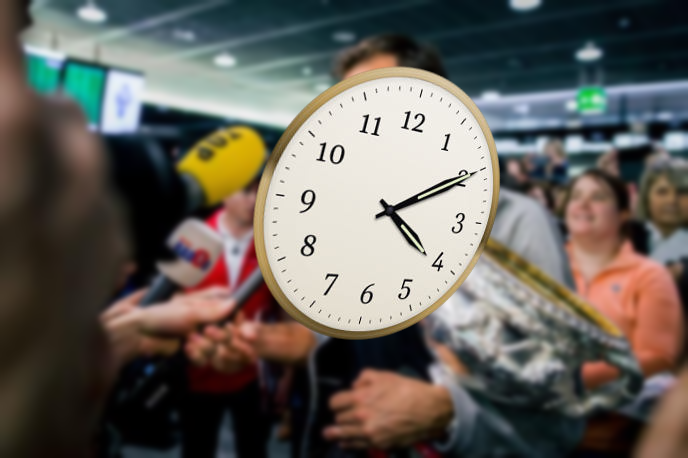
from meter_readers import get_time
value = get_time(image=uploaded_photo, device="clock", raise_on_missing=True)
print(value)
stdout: 4:10
